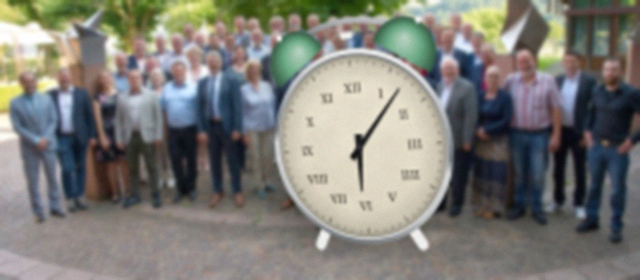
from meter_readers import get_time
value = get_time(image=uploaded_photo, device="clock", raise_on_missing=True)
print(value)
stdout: 6:07
